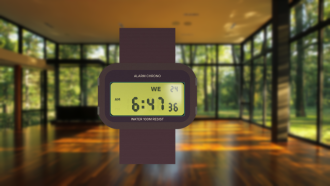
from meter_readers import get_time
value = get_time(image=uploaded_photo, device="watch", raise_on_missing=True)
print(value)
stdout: 6:47:36
